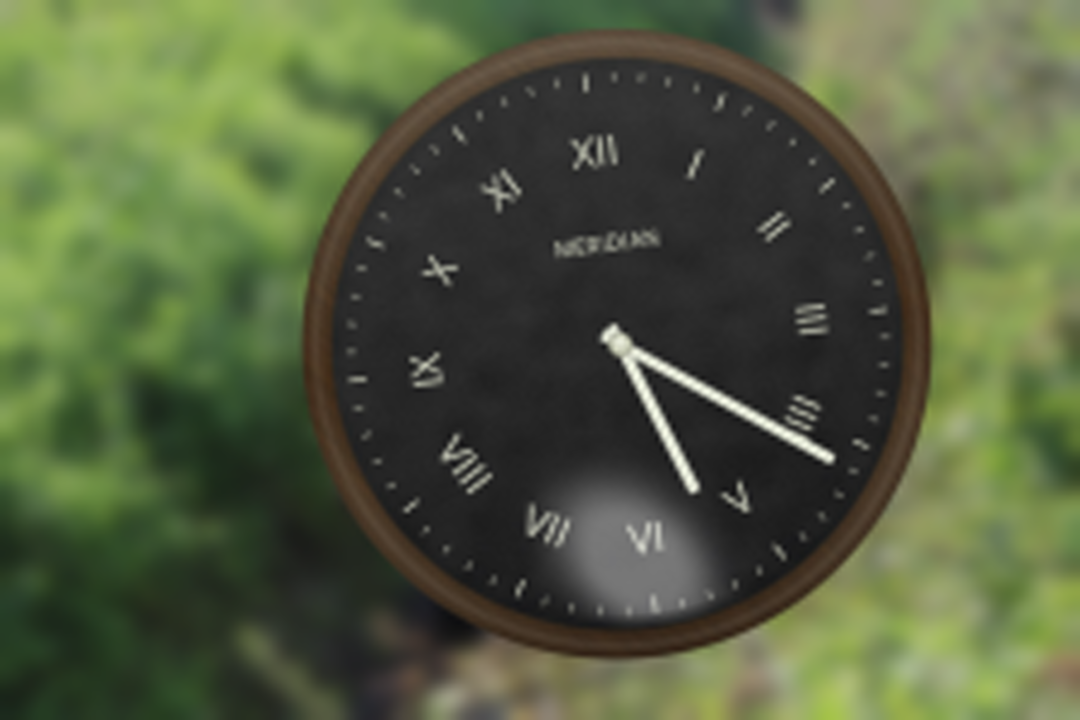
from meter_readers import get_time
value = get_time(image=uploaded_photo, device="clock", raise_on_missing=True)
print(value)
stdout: 5:21
